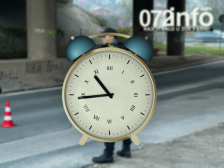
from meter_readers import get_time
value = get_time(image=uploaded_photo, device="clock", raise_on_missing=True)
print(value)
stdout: 10:44
